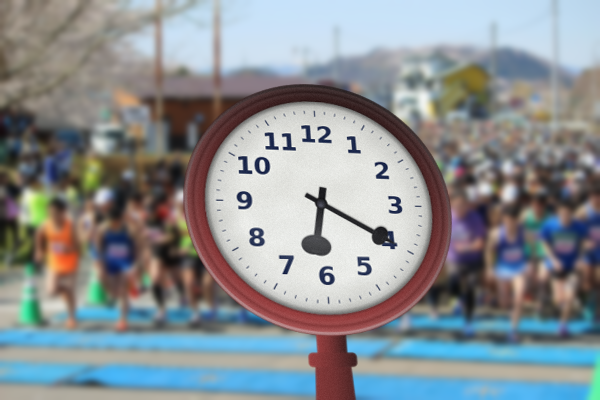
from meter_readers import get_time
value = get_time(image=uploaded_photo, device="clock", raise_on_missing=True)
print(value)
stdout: 6:20
